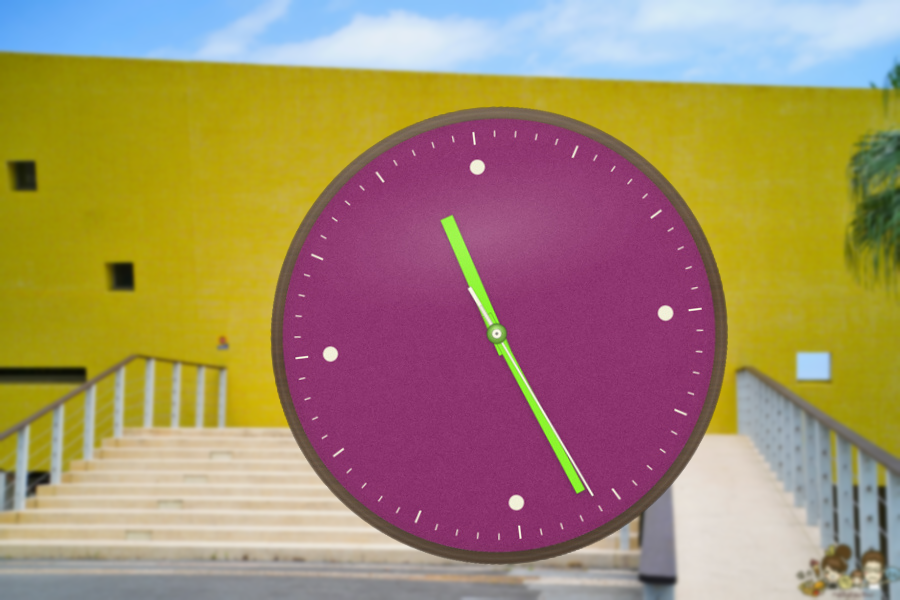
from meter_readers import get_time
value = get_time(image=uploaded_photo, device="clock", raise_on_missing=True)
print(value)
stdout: 11:26:26
